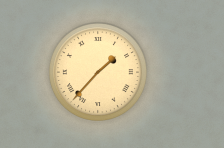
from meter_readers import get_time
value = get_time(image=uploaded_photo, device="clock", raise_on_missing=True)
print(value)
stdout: 1:37
